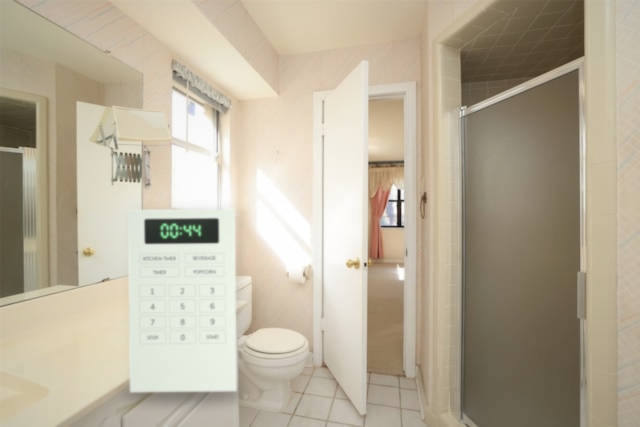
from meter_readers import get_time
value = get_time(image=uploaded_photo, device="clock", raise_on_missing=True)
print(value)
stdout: 0:44
